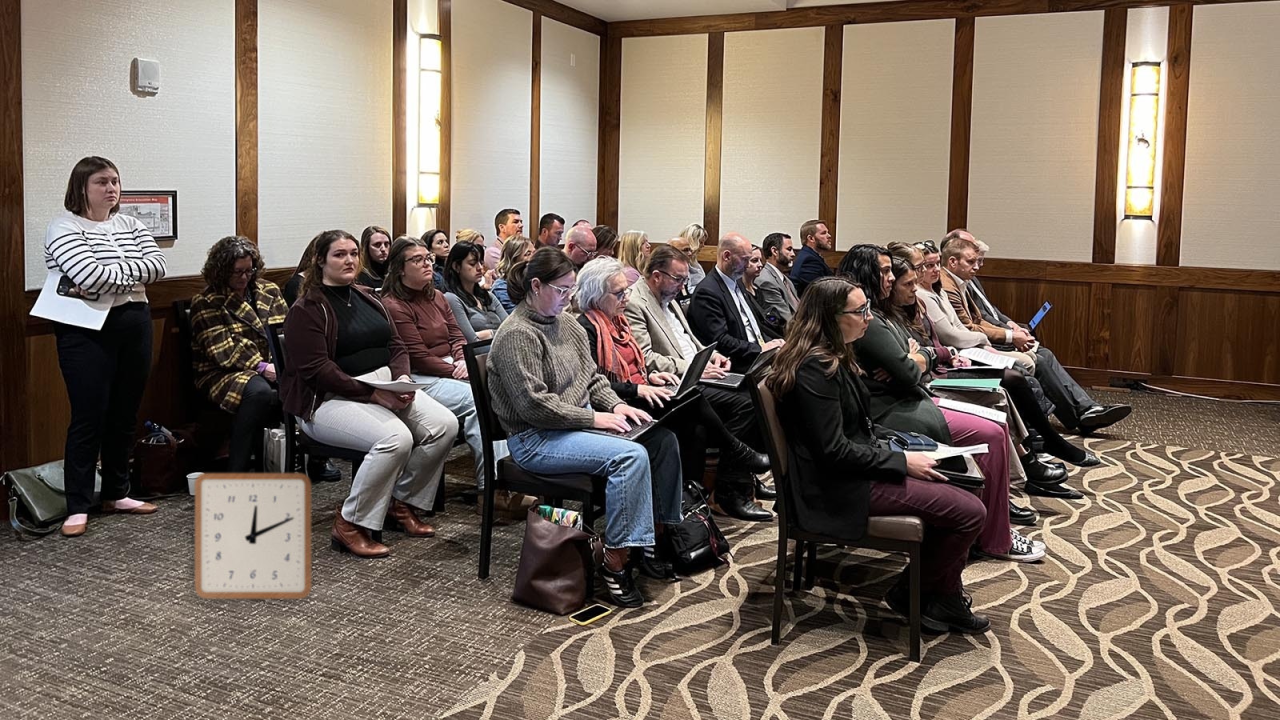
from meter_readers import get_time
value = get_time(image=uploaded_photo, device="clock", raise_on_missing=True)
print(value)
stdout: 12:11
